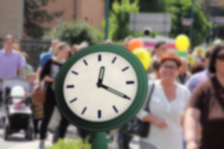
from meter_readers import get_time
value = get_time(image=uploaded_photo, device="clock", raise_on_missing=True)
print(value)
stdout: 12:20
